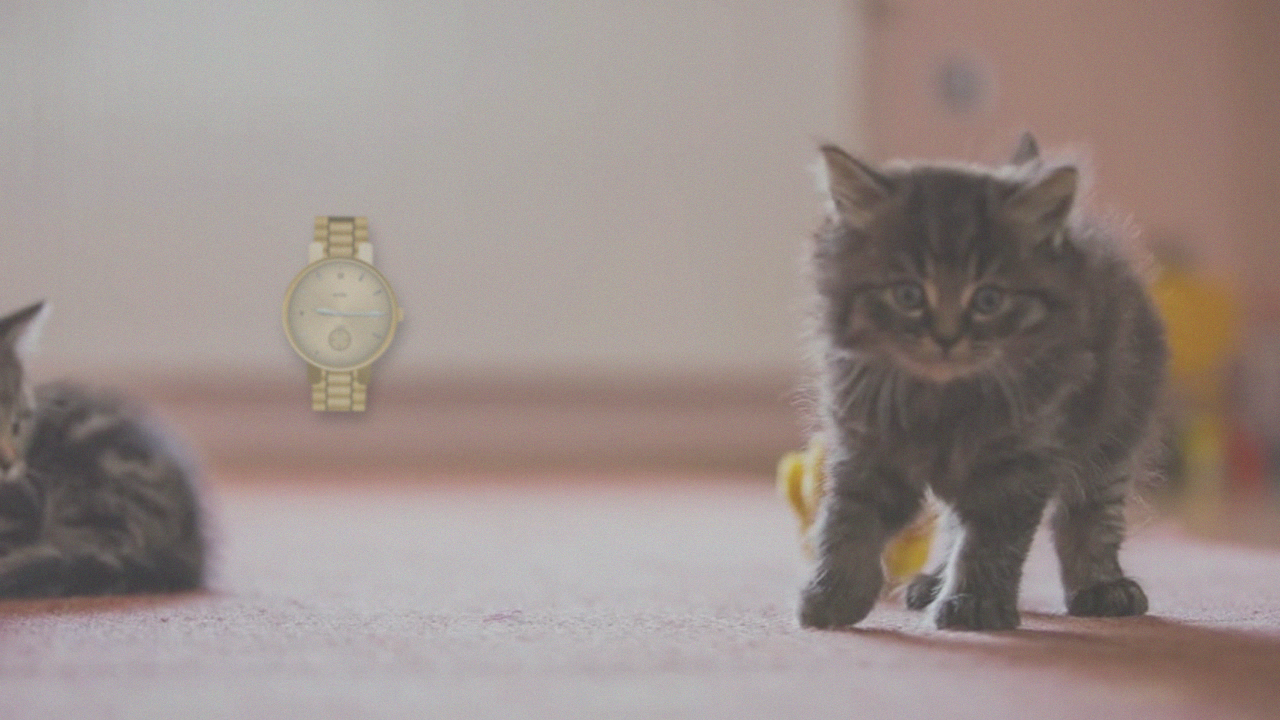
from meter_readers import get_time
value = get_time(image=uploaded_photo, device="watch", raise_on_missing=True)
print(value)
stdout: 9:15
